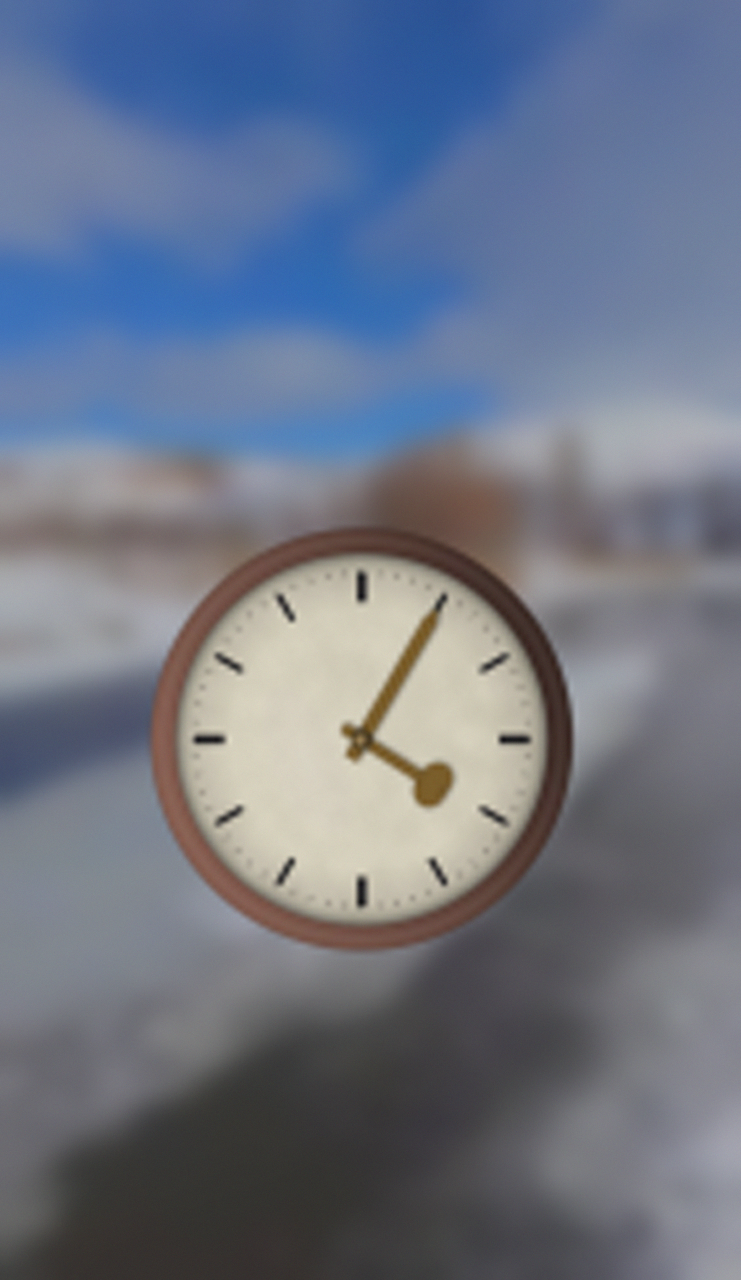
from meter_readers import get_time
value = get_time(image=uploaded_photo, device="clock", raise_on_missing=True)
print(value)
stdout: 4:05
